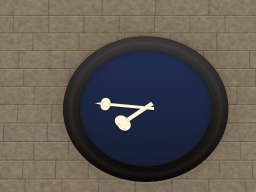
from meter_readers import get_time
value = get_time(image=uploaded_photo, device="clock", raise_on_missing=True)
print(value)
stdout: 7:46
